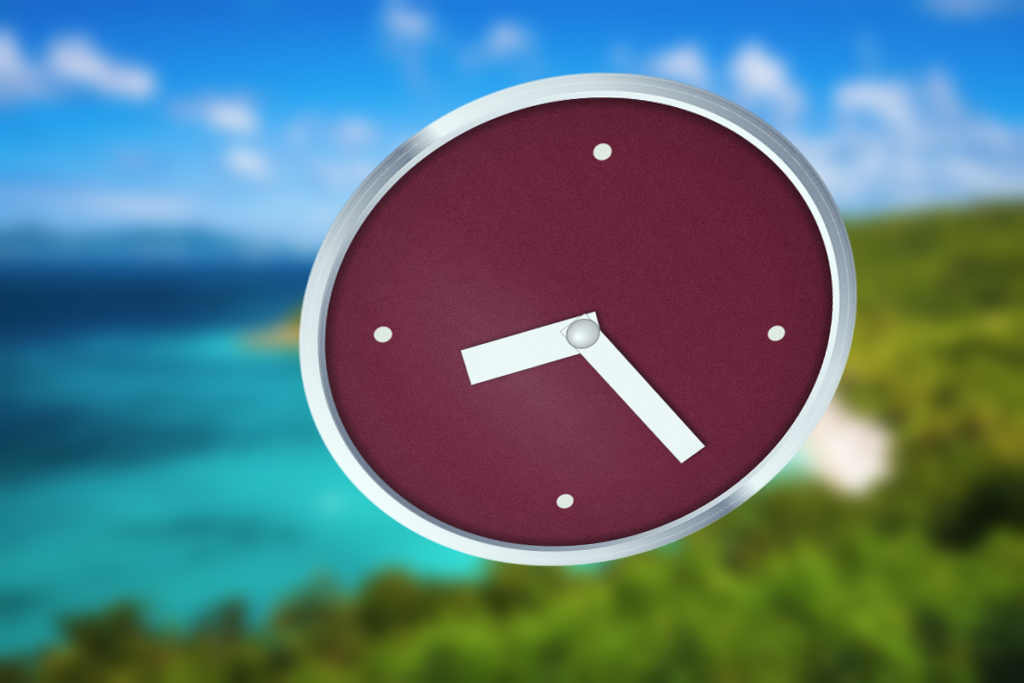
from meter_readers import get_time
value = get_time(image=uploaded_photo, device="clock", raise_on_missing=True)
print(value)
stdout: 8:23
